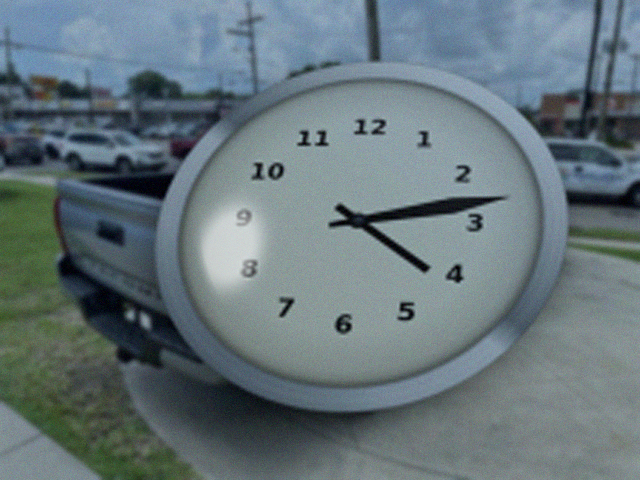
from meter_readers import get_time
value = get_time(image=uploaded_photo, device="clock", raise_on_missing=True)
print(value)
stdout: 4:13
